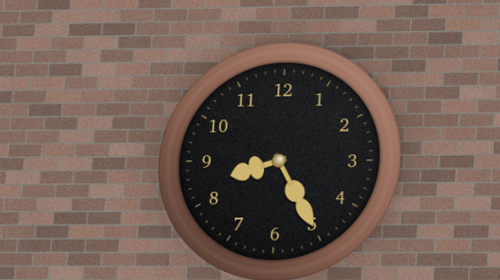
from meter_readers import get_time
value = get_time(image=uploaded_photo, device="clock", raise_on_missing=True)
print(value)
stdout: 8:25
